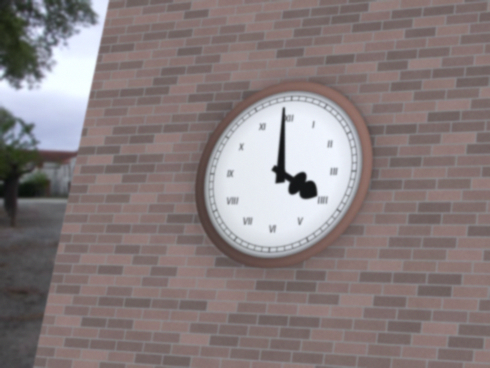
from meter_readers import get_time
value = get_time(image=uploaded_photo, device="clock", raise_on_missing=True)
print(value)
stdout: 3:59
